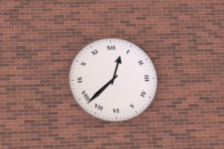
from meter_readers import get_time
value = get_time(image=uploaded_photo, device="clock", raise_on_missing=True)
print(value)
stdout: 12:38
